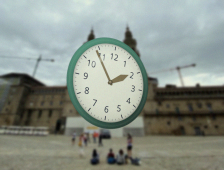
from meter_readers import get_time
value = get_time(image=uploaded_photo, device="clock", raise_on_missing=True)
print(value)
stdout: 1:54
